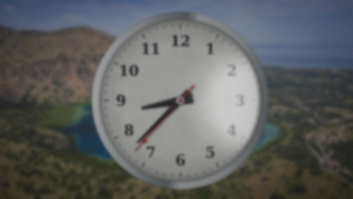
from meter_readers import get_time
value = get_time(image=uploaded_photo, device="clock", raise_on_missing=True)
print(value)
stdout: 8:37:37
